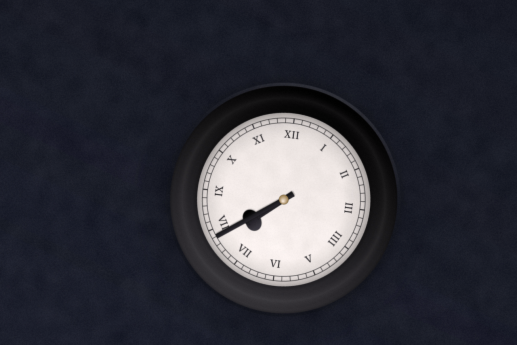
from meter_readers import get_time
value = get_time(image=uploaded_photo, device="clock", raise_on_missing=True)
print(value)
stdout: 7:39
